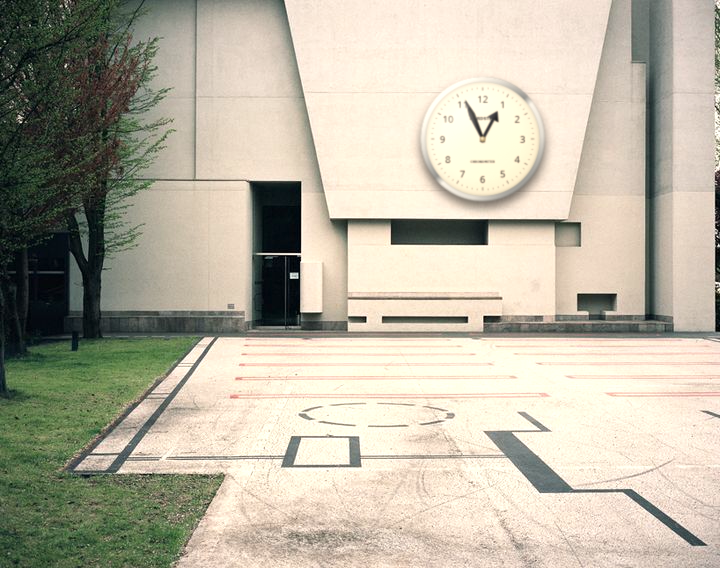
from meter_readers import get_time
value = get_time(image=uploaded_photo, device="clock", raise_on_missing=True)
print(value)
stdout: 12:56
